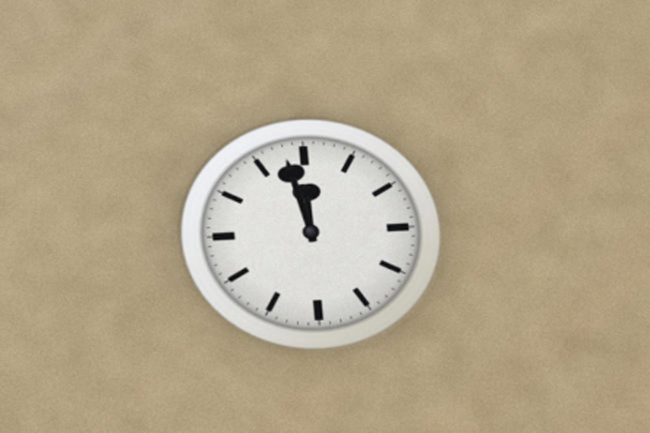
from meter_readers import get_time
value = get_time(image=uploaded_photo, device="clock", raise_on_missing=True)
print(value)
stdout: 11:58
